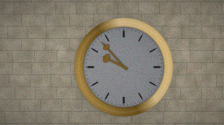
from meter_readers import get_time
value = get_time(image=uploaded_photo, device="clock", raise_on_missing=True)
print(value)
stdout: 9:53
